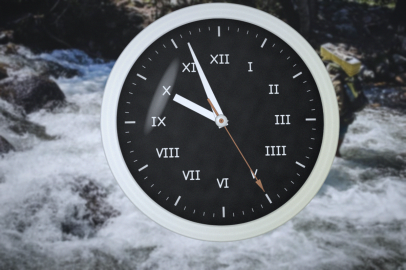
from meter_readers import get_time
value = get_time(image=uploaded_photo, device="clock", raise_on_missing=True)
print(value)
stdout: 9:56:25
